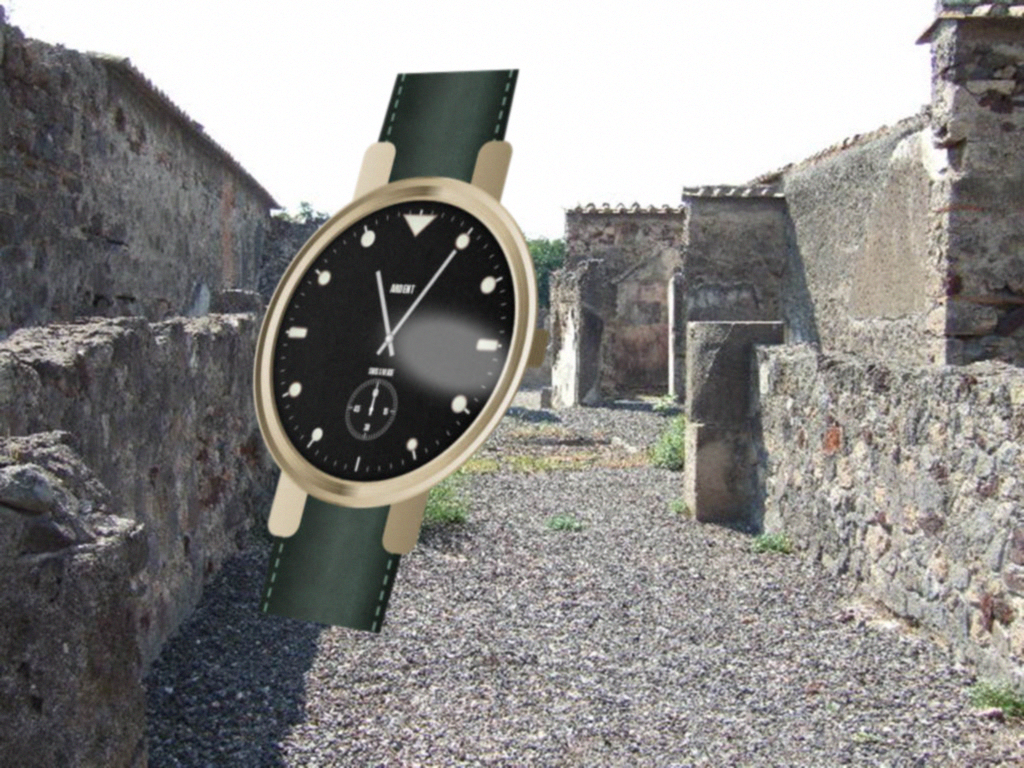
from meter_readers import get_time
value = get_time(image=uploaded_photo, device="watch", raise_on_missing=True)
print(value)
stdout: 11:05
